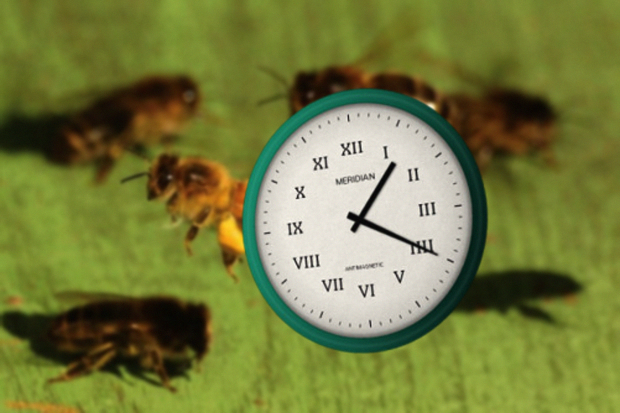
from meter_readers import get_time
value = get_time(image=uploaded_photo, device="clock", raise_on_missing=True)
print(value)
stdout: 1:20
